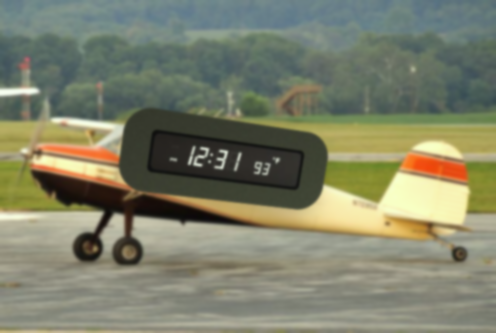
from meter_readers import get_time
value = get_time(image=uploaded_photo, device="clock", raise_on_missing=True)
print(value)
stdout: 12:31
